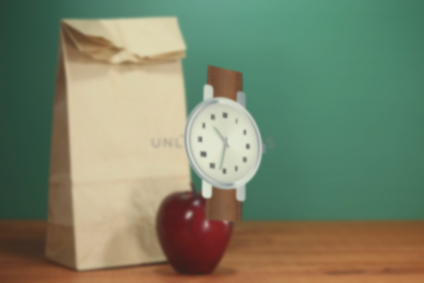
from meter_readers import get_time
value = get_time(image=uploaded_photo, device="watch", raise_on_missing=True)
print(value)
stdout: 10:32
